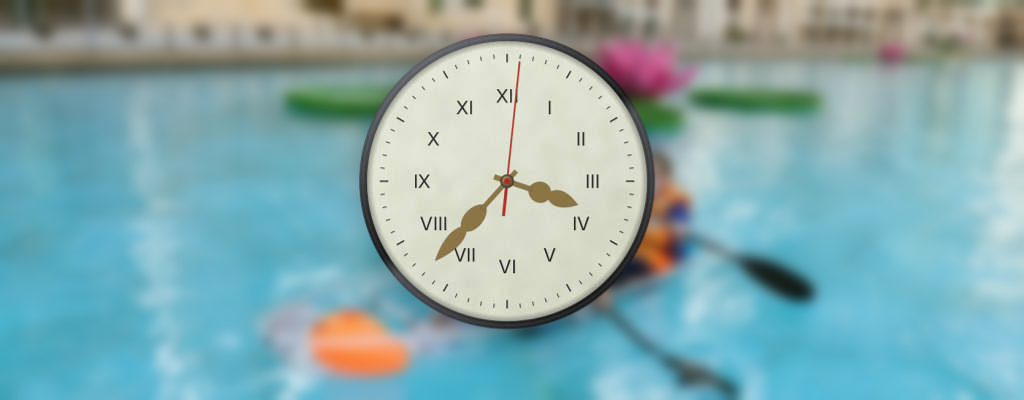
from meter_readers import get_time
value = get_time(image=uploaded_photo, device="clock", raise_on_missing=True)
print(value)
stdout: 3:37:01
